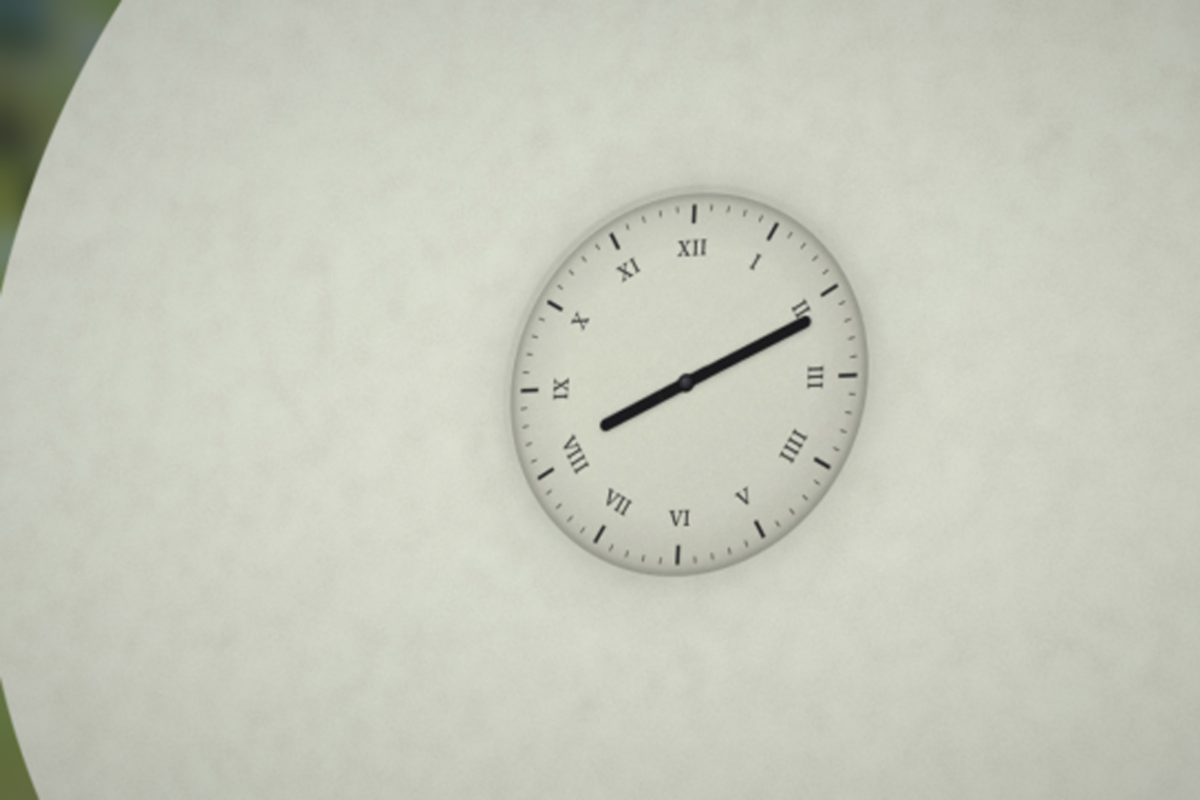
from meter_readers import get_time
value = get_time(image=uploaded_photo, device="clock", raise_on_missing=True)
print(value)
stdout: 8:11
